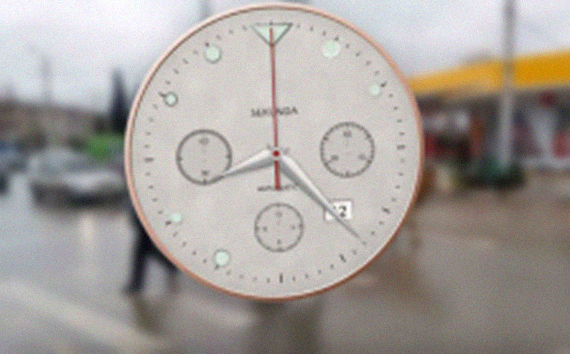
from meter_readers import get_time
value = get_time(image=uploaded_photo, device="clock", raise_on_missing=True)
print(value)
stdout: 8:23
